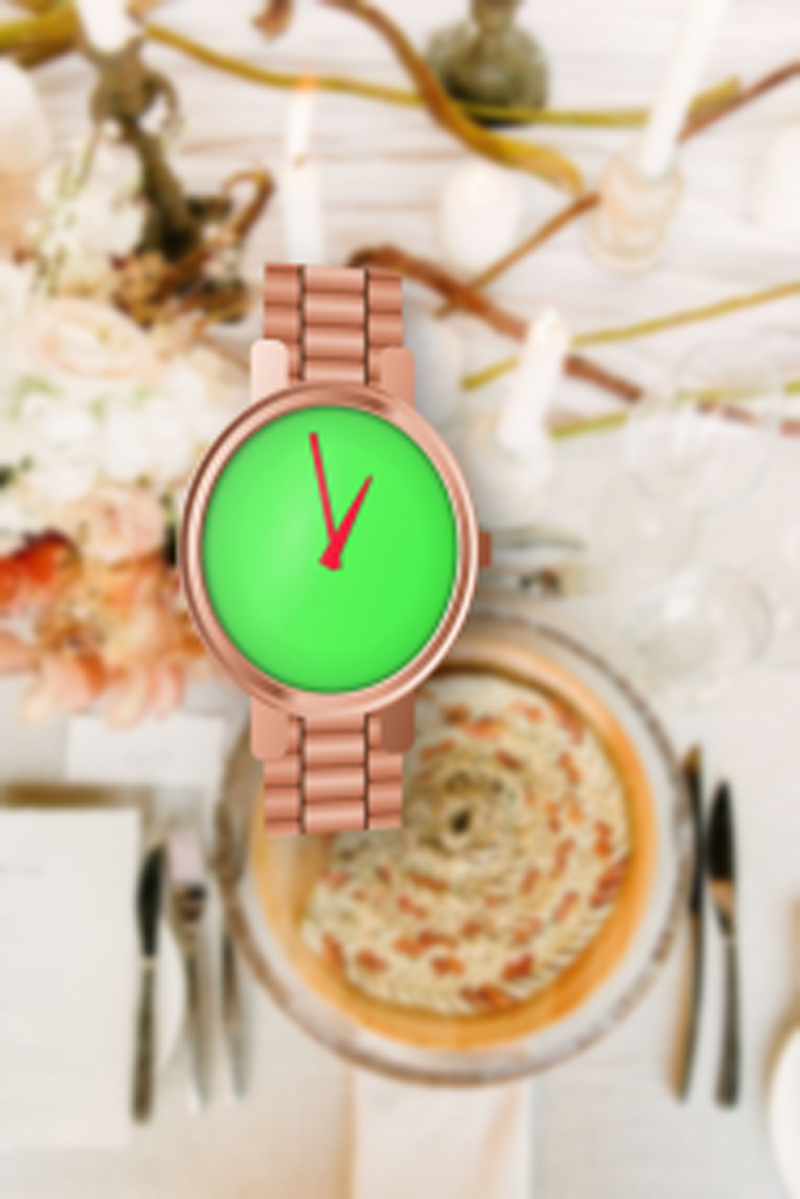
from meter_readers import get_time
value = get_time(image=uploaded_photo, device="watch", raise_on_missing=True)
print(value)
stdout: 12:58
